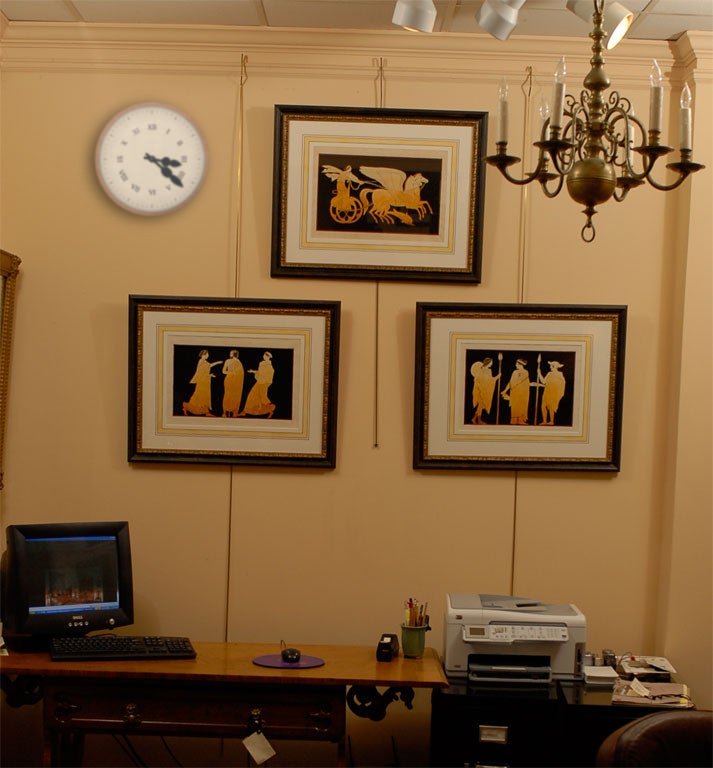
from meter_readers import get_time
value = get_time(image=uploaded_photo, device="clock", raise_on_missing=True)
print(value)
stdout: 3:22
